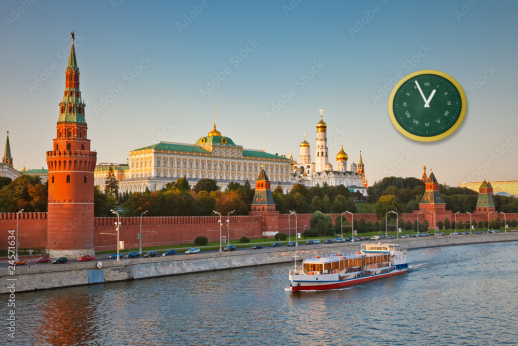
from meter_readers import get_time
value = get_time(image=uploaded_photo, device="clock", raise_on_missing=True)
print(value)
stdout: 12:56
